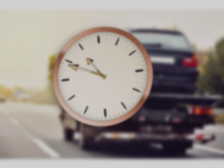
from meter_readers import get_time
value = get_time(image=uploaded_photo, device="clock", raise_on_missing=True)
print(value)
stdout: 10:49
